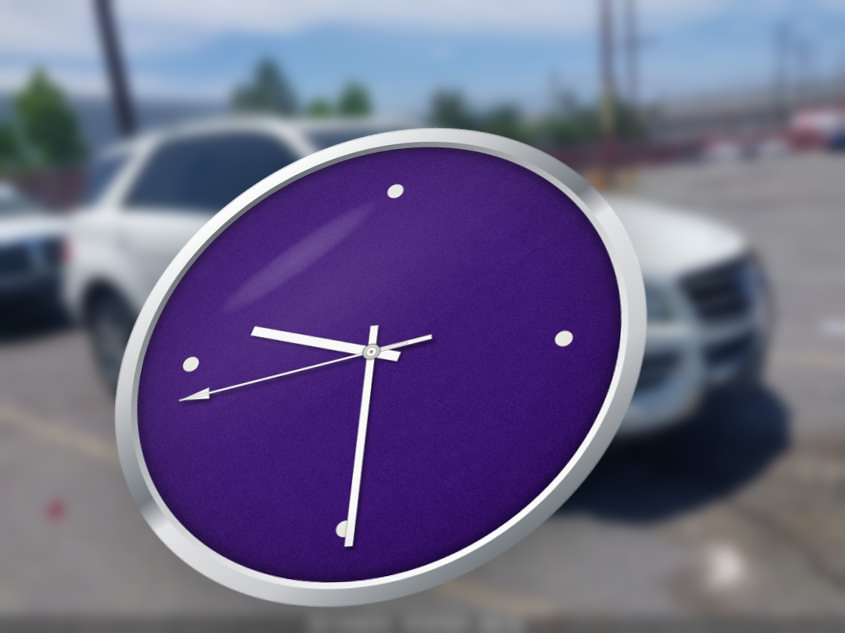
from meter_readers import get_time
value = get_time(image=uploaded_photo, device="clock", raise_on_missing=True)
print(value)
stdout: 9:29:43
